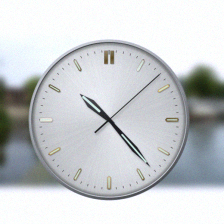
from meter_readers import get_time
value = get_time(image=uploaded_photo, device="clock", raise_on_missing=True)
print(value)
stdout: 10:23:08
